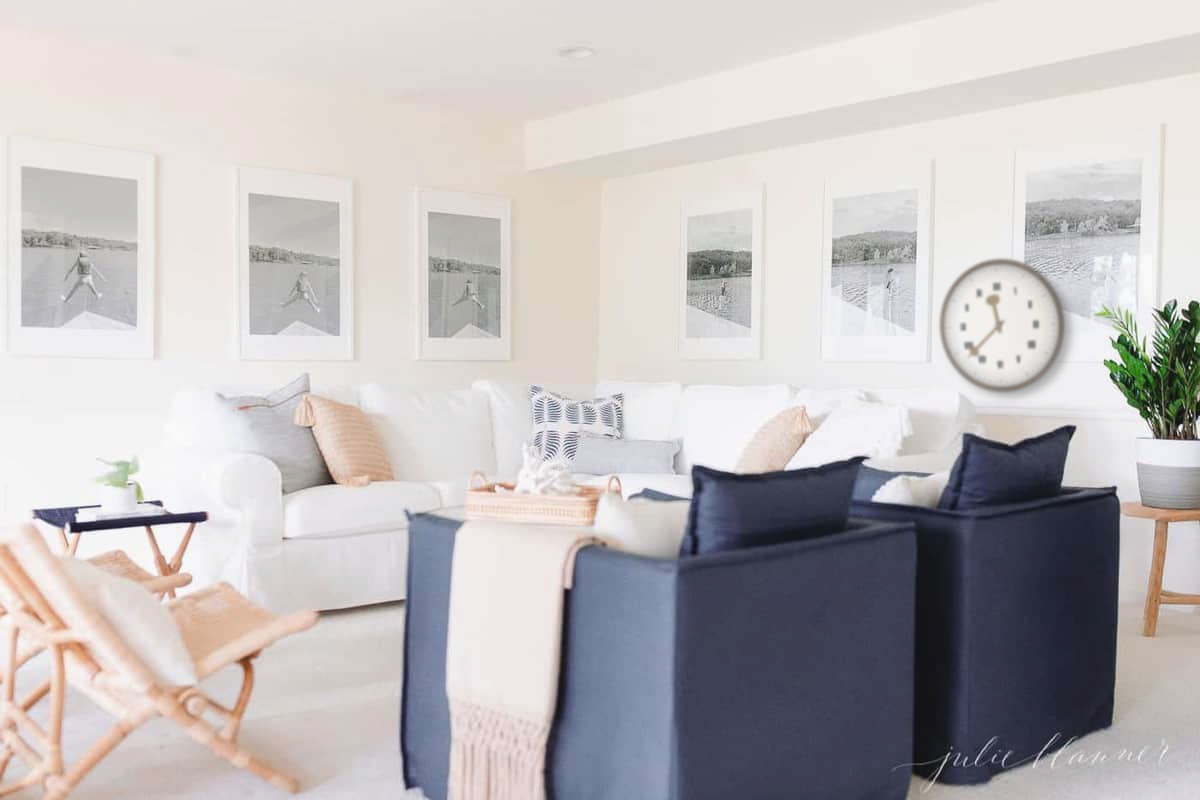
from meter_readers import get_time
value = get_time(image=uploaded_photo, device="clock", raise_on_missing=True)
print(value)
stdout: 11:38
